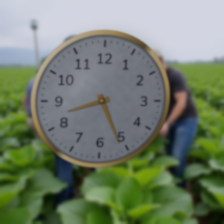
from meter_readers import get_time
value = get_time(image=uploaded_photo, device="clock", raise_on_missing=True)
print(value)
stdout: 8:26
